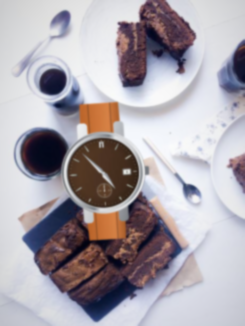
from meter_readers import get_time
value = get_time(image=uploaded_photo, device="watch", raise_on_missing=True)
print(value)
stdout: 4:53
